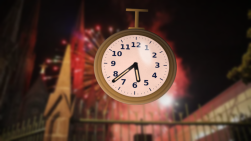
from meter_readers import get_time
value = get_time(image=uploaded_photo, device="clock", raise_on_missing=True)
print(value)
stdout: 5:38
